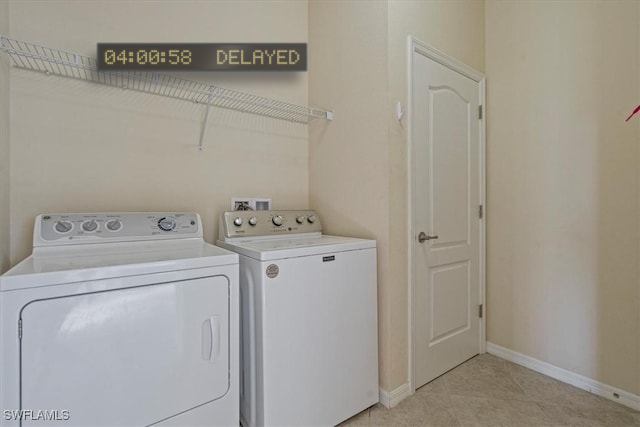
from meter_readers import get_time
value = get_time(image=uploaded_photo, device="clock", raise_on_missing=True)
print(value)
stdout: 4:00:58
